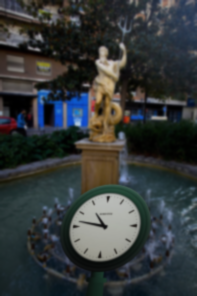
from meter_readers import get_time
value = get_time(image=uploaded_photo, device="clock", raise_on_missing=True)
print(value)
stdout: 10:47
